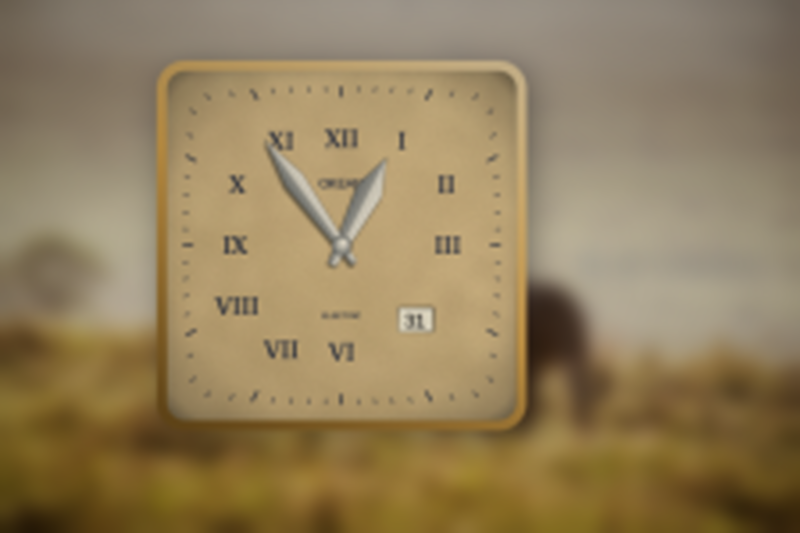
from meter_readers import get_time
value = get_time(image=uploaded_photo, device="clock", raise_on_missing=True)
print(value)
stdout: 12:54
